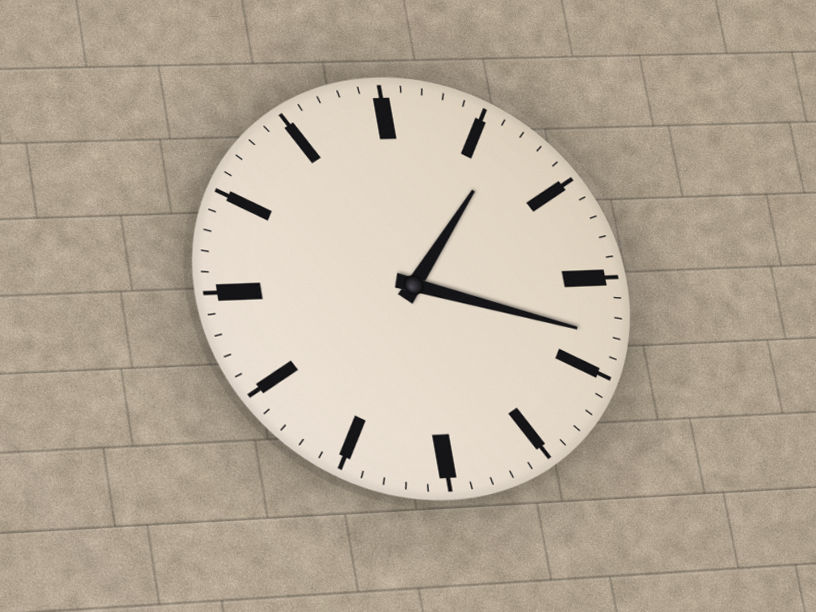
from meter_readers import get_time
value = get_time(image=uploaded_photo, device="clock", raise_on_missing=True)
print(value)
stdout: 1:18
